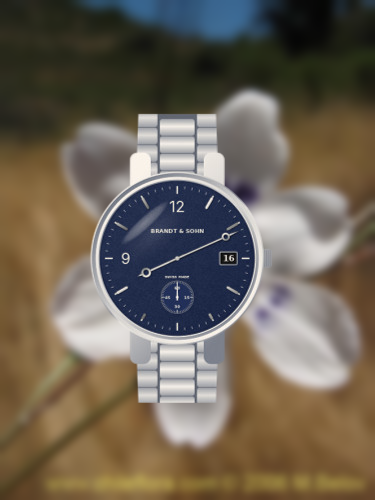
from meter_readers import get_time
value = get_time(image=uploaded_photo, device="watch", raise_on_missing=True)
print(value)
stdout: 8:11
